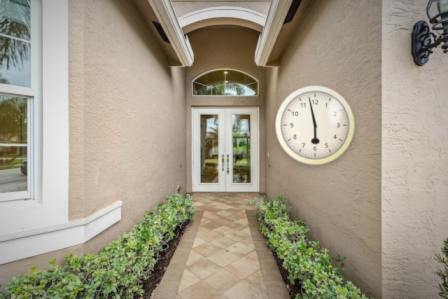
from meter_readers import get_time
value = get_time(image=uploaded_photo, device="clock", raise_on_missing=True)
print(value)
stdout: 5:58
